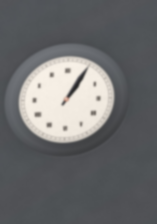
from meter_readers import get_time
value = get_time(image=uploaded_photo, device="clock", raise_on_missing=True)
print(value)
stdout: 1:05
